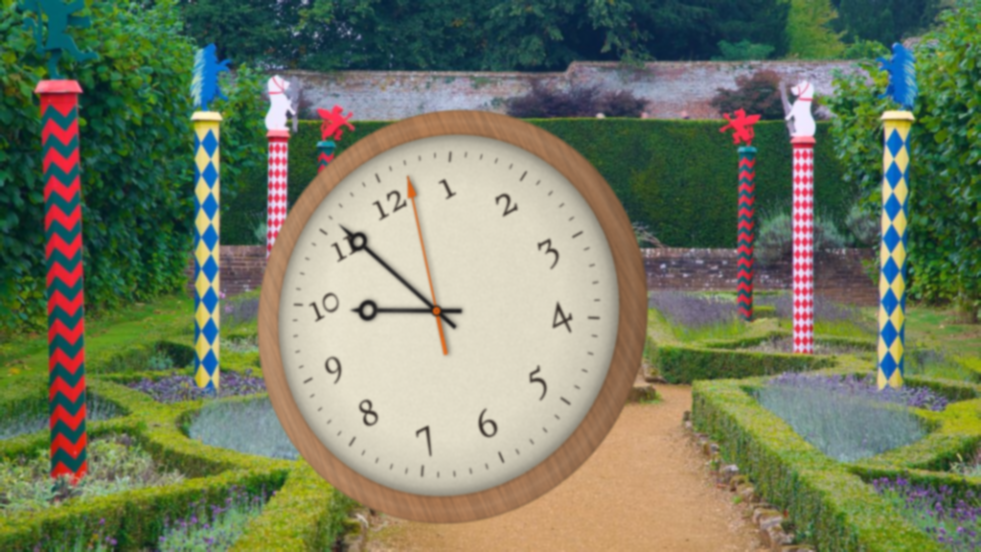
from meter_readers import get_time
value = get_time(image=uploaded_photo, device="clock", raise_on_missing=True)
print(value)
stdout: 9:56:02
